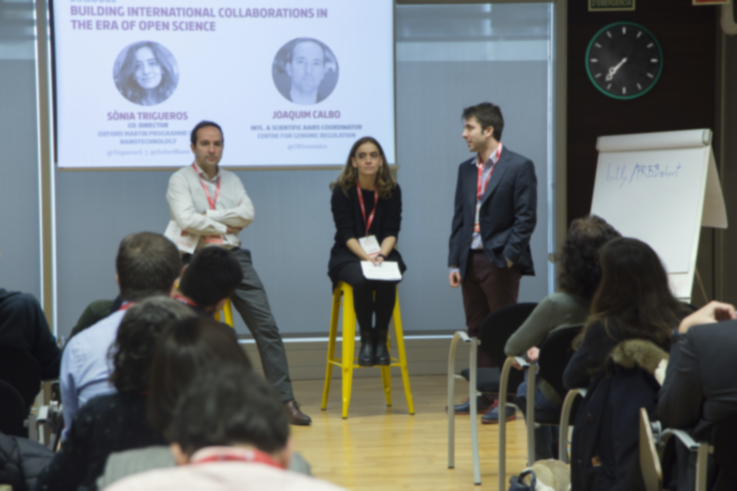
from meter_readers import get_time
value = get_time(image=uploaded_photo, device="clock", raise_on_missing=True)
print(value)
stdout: 7:37
